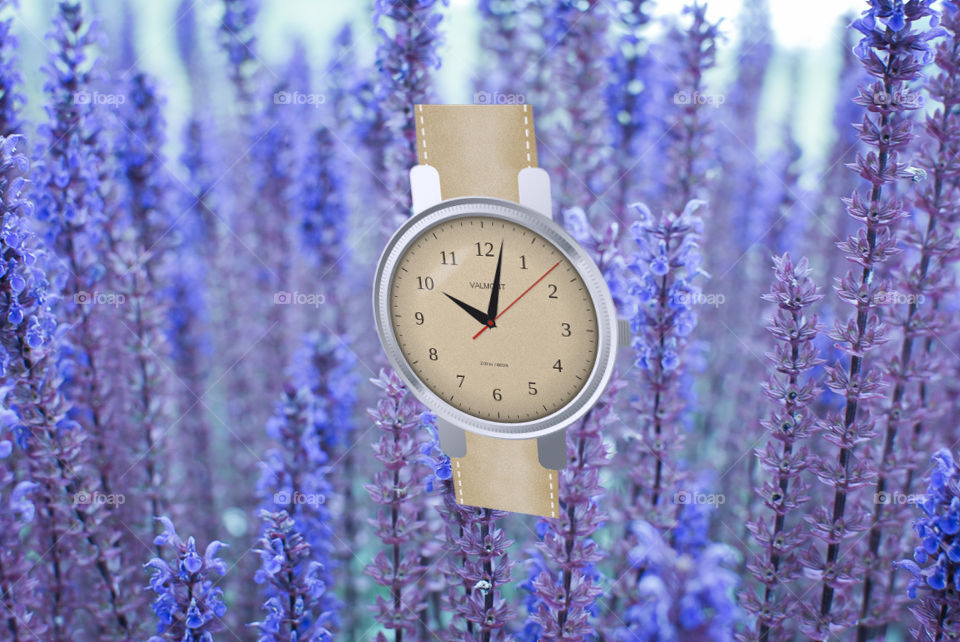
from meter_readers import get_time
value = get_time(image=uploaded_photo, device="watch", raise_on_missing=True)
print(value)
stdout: 10:02:08
